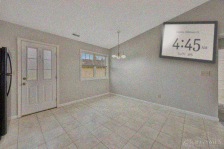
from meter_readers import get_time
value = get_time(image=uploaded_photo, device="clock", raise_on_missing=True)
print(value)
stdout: 4:45
